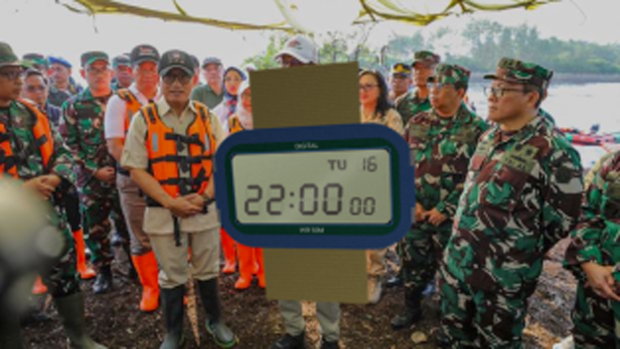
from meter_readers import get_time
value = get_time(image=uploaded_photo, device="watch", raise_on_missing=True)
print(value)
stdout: 22:00:00
